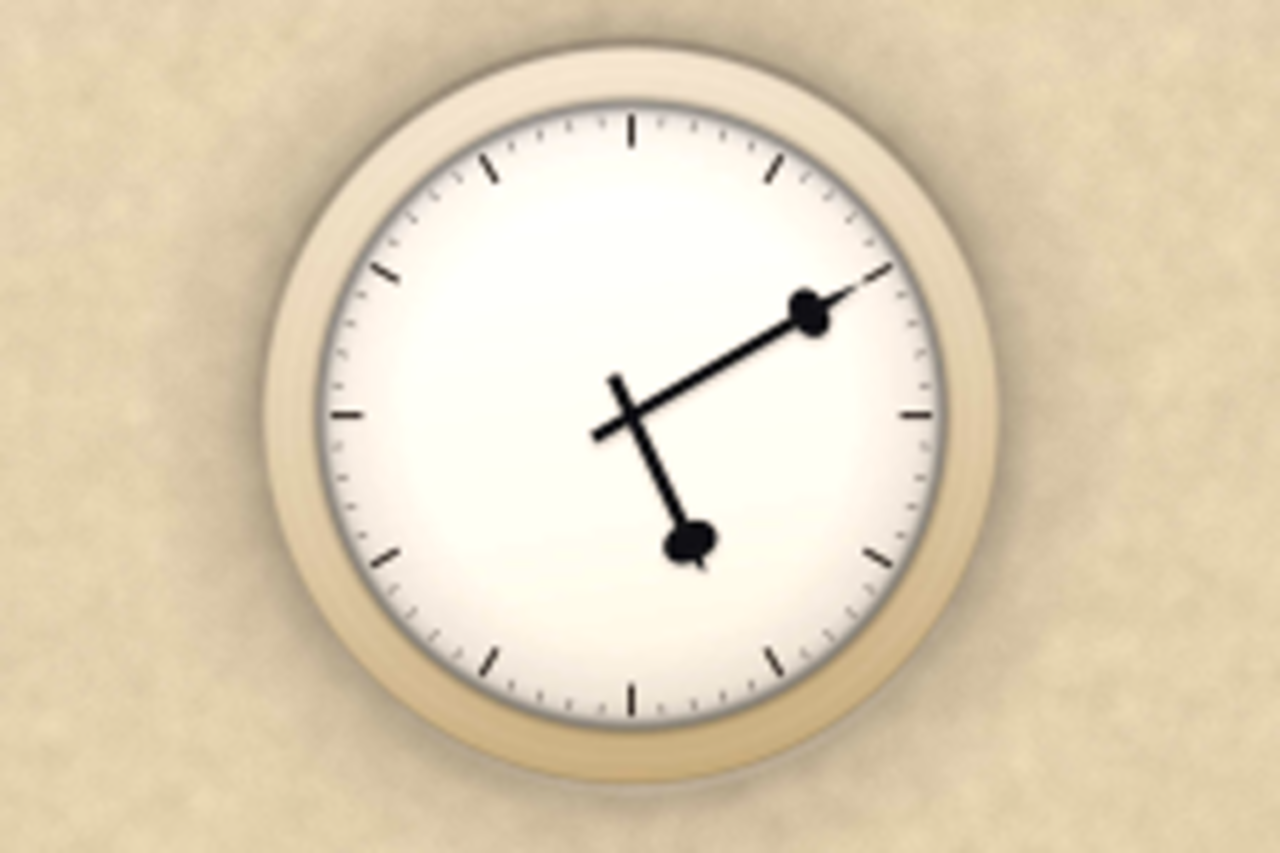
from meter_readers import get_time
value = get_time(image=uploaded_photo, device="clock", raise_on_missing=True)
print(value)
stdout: 5:10
